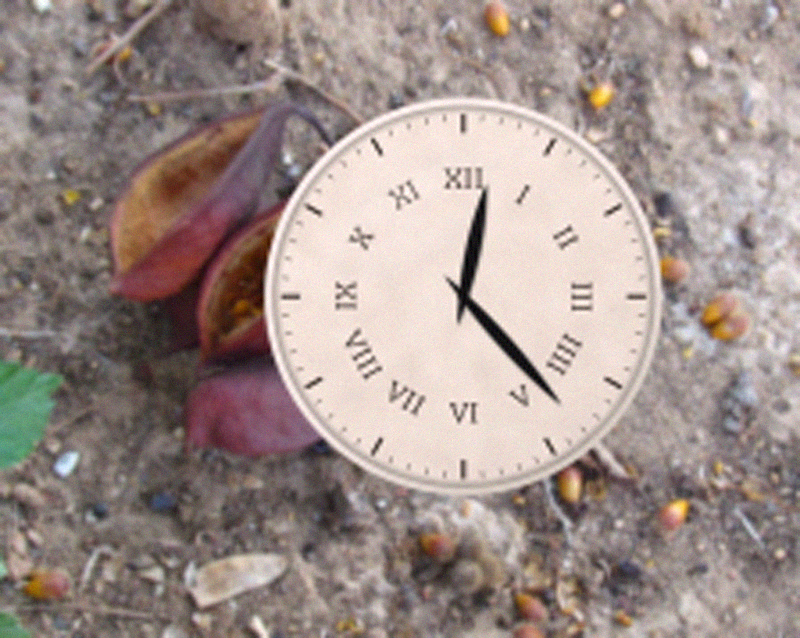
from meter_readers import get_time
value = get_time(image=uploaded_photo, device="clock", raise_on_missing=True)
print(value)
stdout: 12:23
